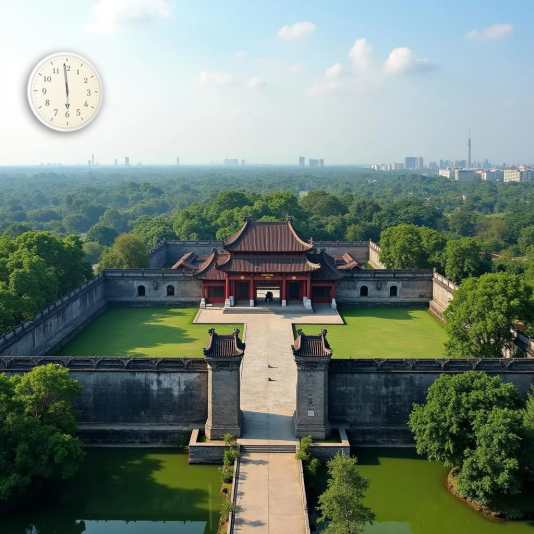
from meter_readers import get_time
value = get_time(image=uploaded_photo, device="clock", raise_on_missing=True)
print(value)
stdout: 5:59
